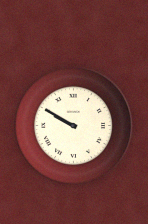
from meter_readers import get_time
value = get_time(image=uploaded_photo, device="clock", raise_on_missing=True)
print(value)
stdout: 9:50
